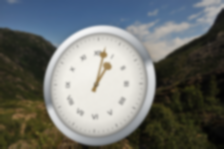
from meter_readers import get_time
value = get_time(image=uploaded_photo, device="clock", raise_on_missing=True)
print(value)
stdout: 1:02
